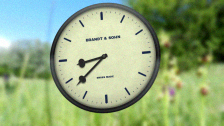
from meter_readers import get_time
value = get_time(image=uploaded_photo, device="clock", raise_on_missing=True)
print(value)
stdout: 8:38
